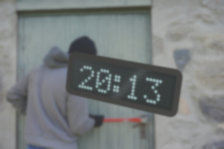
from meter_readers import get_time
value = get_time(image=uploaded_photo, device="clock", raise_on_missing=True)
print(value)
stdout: 20:13
